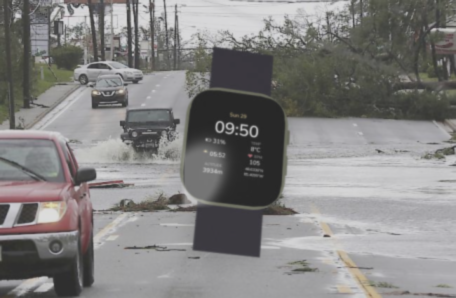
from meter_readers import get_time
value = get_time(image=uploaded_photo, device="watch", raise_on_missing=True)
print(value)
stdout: 9:50
